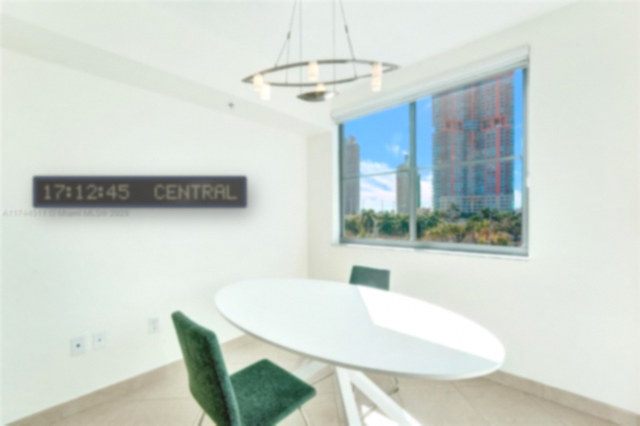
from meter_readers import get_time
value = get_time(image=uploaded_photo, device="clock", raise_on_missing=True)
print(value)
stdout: 17:12:45
